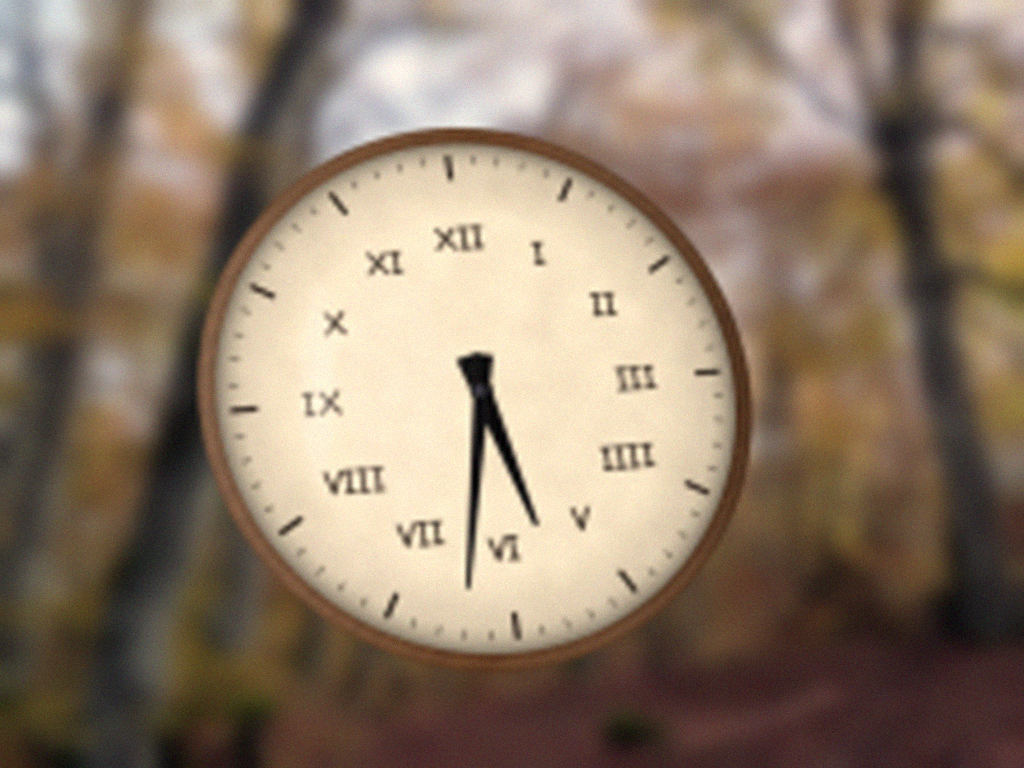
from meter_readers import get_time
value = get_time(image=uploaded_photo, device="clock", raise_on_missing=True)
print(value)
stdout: 5:32
